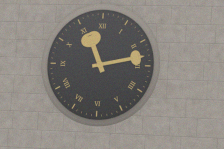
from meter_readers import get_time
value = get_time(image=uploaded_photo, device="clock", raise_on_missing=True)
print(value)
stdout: 11:13
